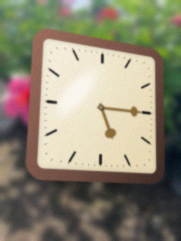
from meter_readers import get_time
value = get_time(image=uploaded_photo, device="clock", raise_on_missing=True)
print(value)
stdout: 5:15
